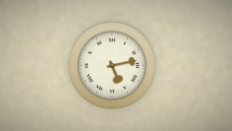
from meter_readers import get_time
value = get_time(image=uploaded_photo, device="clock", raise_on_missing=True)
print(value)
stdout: 5:13
